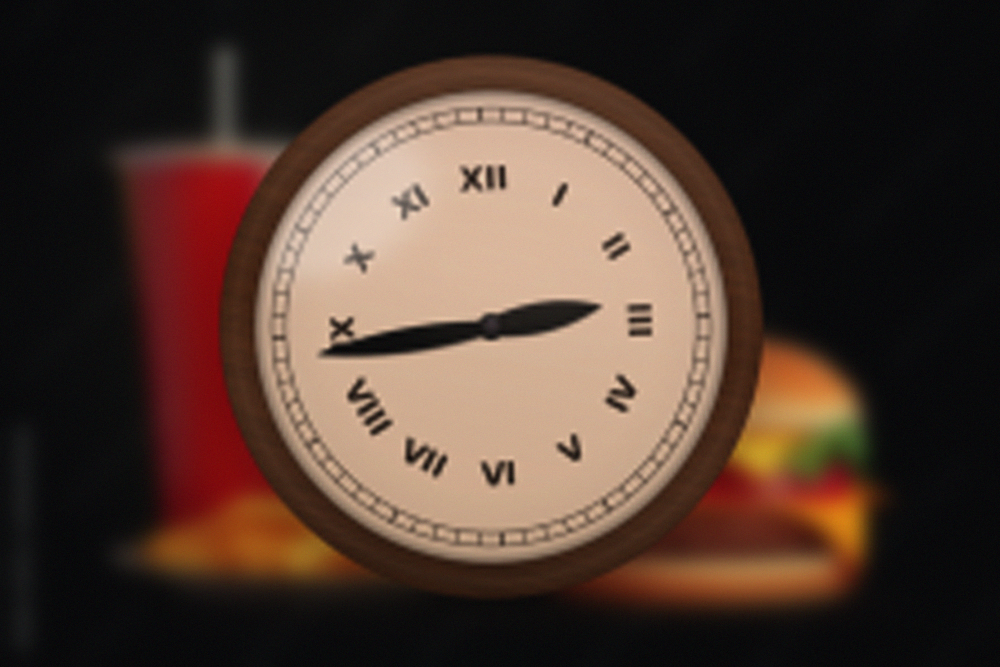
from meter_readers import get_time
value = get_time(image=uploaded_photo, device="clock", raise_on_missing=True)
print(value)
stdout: 2:44
